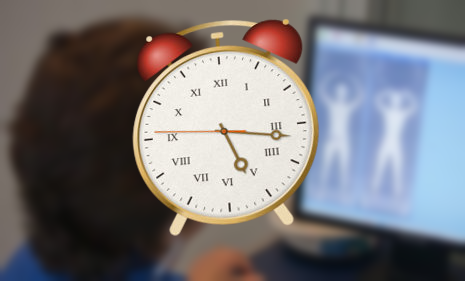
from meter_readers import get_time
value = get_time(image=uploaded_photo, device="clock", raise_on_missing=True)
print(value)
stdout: 5:16:46
